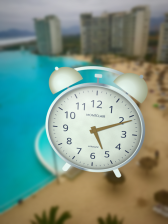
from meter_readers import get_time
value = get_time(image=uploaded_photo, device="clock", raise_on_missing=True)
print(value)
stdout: 5:11
